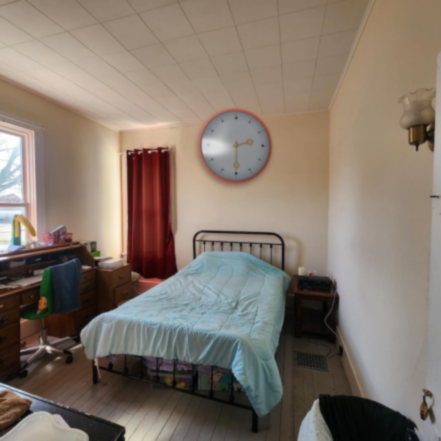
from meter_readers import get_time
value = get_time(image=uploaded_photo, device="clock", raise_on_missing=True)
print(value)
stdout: 2:30
